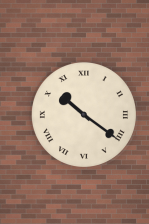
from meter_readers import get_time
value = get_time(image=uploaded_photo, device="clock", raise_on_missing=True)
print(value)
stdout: 10:21
